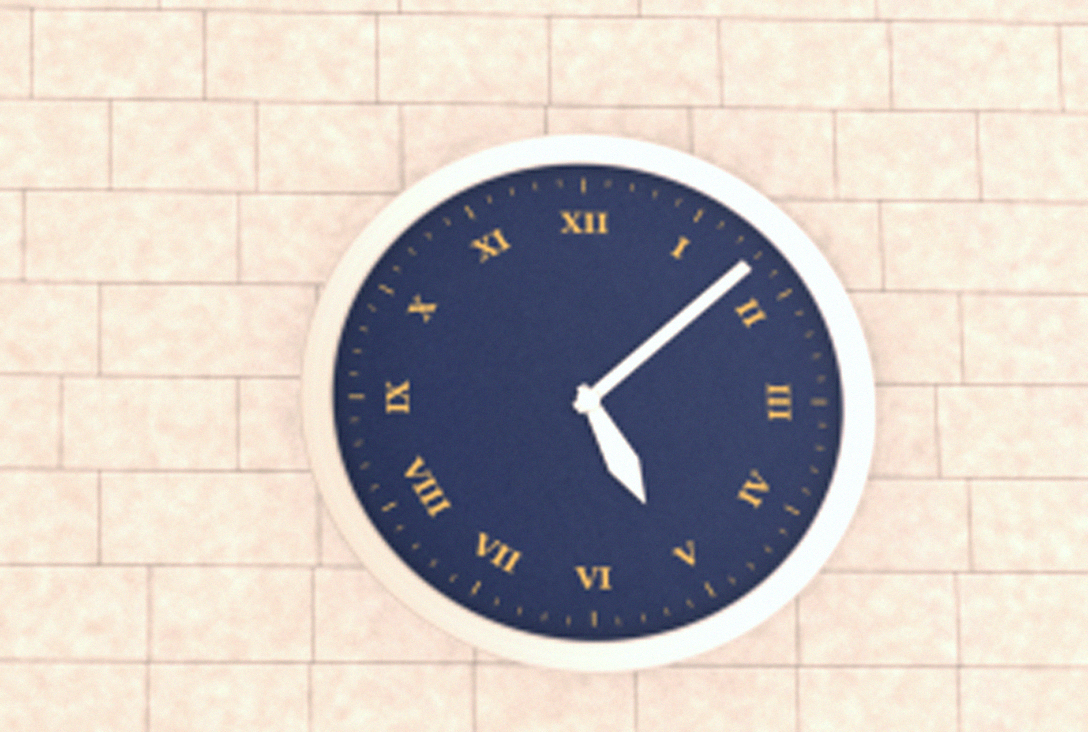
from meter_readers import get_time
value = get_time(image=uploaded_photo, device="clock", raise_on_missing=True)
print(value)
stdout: 5:08
